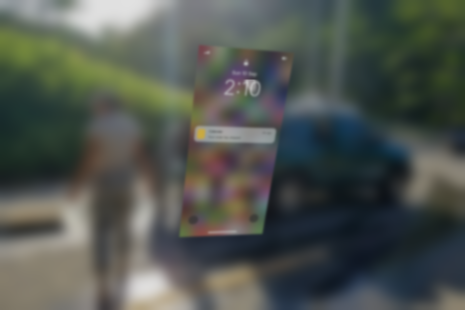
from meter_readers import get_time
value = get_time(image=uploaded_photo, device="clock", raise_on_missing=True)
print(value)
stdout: 2:10
